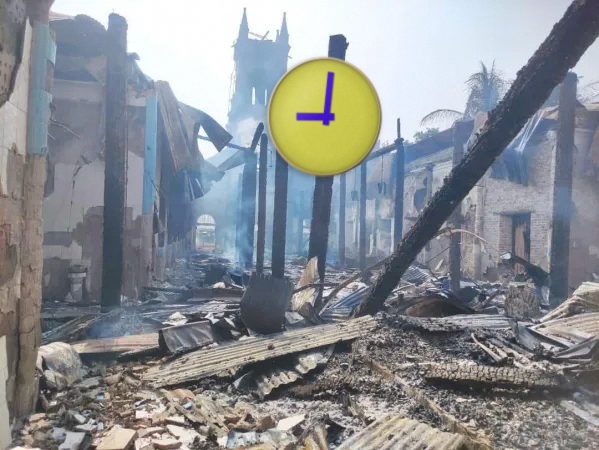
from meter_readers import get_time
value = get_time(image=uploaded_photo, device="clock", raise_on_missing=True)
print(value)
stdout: 9:01
